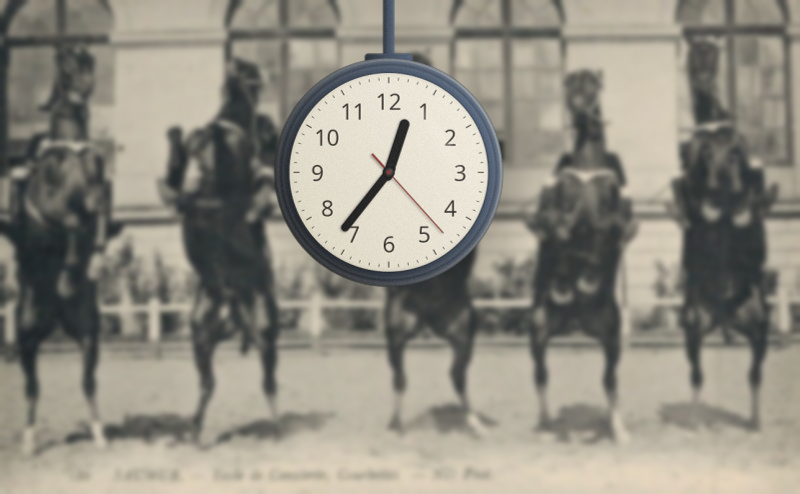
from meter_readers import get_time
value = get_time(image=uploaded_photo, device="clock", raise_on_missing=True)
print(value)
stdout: 12:36:23
